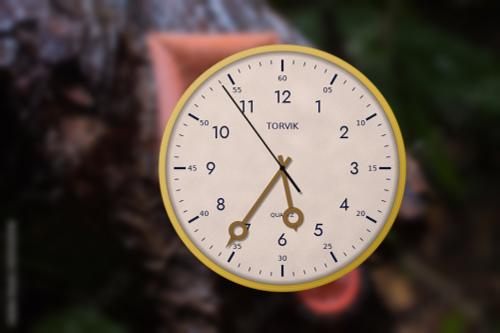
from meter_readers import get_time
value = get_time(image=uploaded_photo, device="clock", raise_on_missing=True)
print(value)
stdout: 5:35:54
